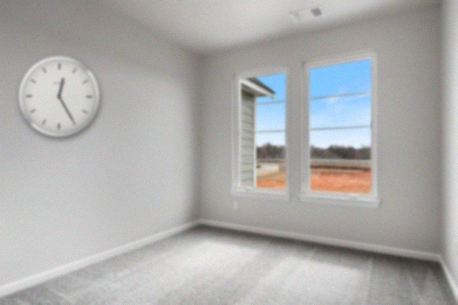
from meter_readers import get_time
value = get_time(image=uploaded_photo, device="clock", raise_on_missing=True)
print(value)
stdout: 12:25
